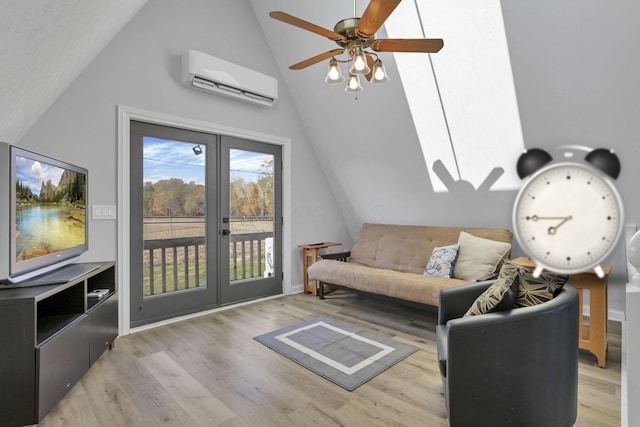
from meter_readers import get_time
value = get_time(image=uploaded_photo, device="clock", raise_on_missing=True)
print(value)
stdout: 7:45
